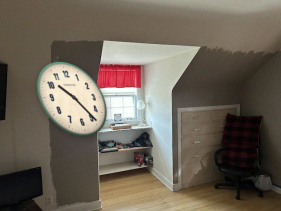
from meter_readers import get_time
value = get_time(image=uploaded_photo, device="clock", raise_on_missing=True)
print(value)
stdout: 10:24
